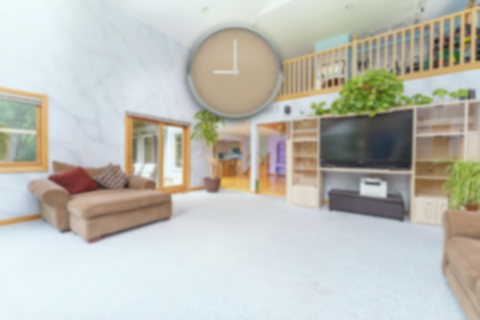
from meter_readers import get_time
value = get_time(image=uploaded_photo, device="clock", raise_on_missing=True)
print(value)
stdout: 9:00
